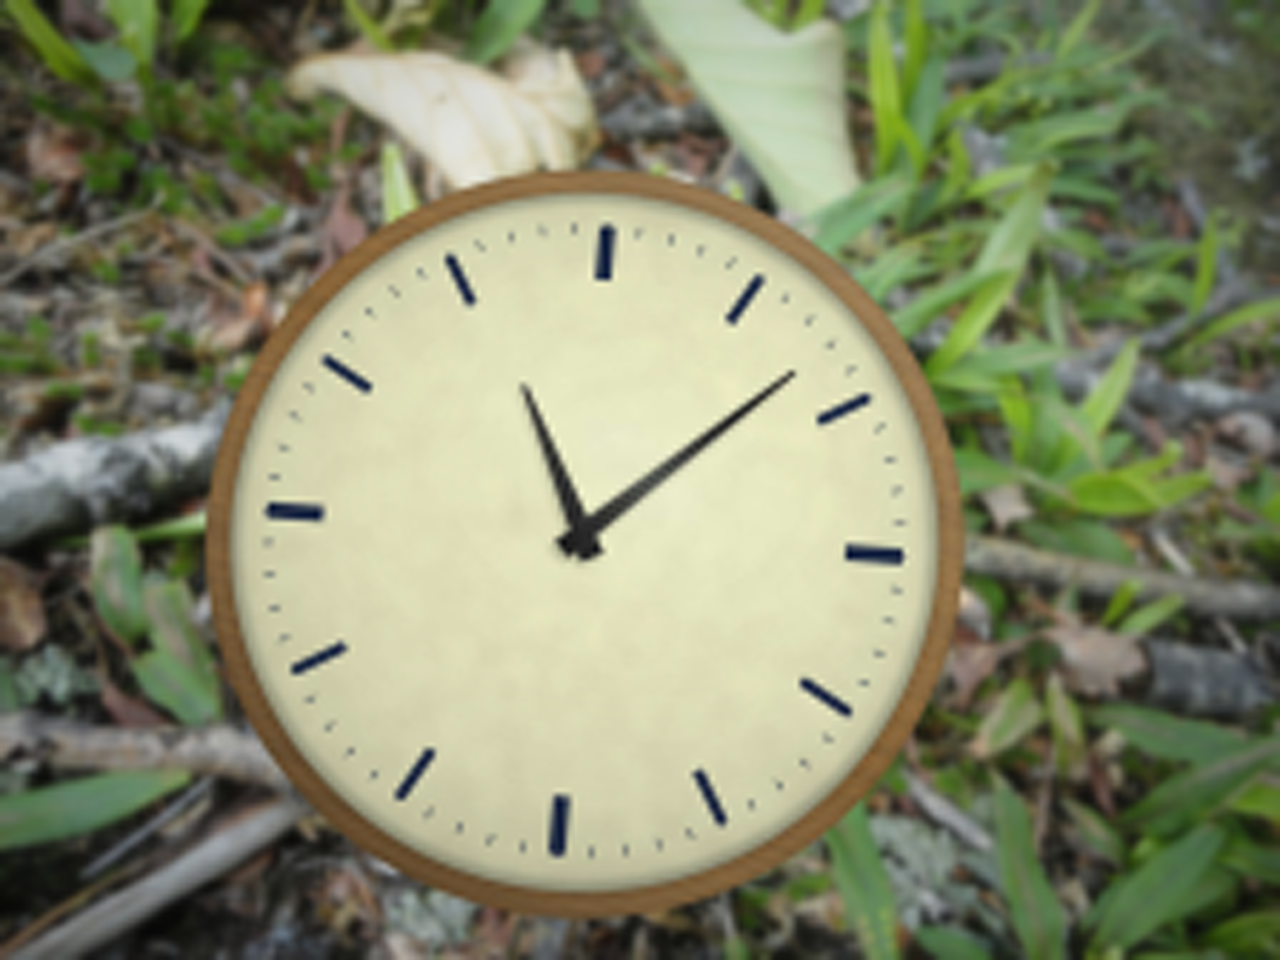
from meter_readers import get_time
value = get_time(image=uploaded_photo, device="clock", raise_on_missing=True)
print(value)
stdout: 11:08
